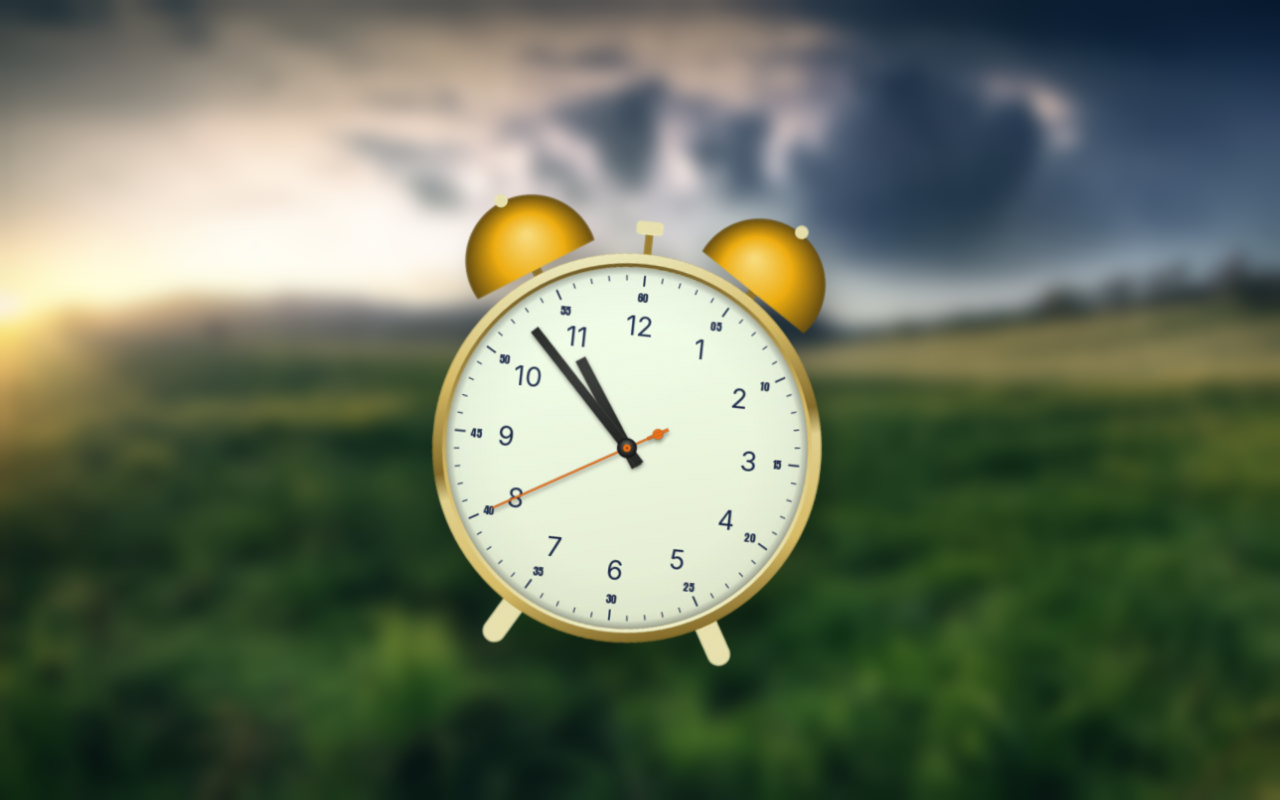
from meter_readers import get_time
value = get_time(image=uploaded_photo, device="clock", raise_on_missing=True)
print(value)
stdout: 10:52:40
